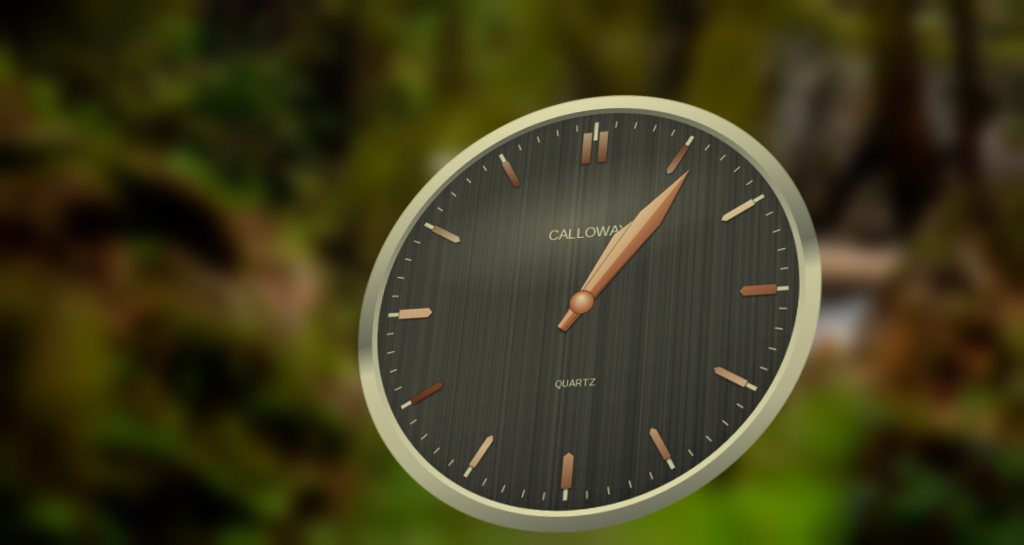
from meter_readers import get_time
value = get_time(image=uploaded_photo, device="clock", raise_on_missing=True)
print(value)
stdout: 1:06
